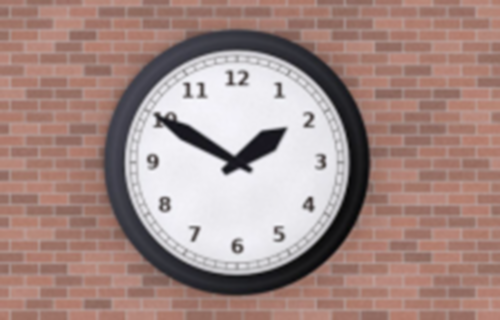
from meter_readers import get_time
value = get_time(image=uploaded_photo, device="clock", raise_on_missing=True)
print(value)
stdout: 1:50
